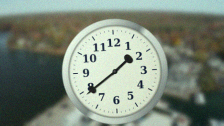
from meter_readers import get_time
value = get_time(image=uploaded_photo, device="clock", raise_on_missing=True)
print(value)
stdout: 1:39
